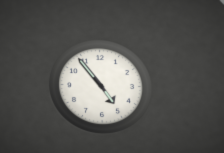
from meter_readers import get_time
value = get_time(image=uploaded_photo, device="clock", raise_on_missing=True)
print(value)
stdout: 4:54
